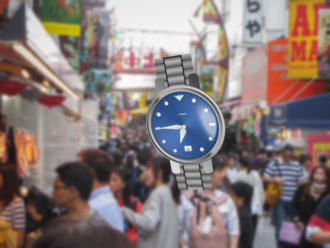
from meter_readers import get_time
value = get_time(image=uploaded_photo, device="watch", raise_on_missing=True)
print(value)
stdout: 6:45
